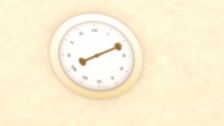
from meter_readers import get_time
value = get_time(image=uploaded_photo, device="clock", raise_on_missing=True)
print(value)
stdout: 8:11
